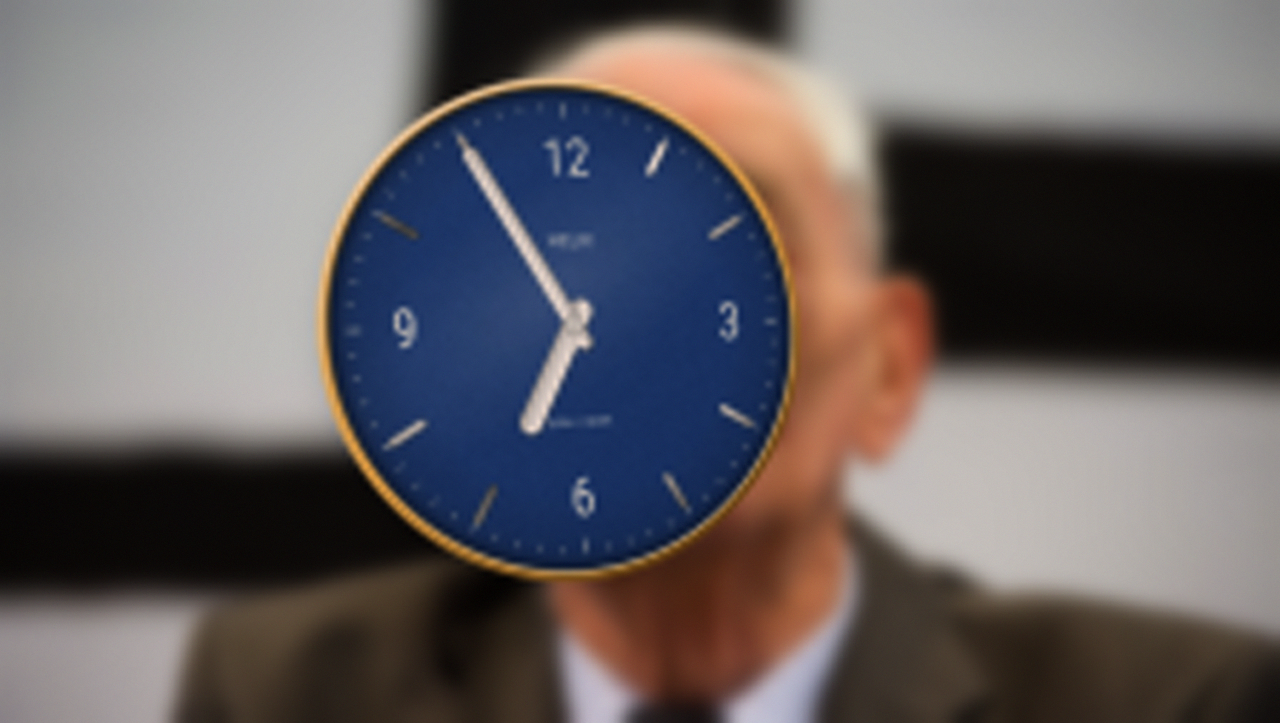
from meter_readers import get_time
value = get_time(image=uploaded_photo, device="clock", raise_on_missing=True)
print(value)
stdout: 6:55
